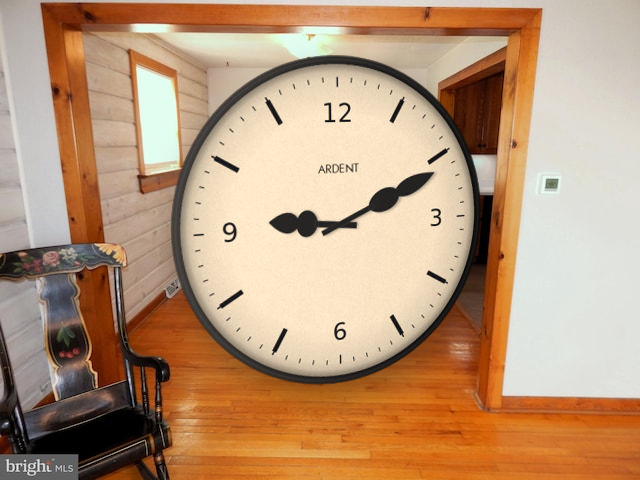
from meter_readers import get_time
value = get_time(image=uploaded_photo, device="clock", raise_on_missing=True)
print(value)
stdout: 9:11
